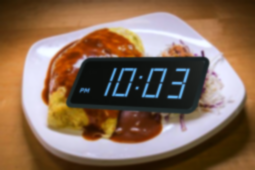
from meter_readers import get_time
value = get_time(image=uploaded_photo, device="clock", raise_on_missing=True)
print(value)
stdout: 10:03
